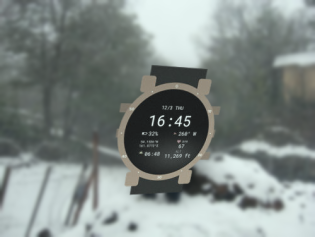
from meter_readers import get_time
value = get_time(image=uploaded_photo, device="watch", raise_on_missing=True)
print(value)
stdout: 16:45
